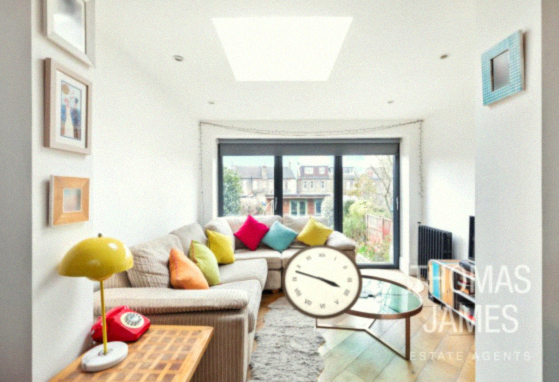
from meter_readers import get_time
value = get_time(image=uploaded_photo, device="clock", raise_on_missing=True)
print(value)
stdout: 3:48
